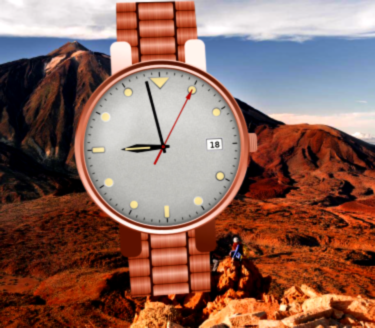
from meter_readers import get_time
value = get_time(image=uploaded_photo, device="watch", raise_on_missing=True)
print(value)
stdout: 8:58:05
